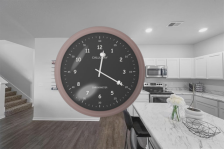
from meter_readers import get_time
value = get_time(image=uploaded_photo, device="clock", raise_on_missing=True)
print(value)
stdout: 12:20
